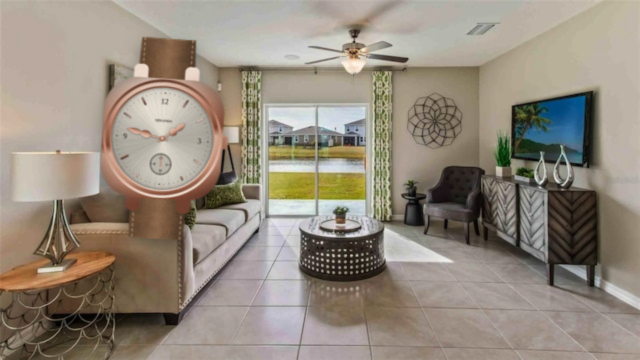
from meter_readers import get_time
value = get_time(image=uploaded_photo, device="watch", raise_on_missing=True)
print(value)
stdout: 1:47
